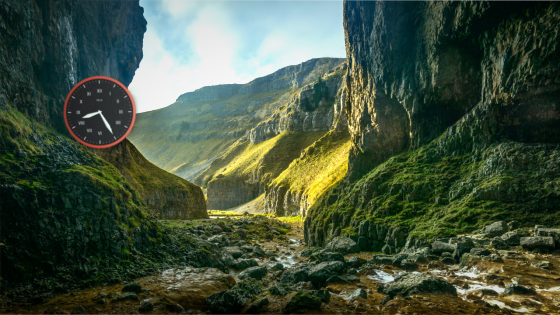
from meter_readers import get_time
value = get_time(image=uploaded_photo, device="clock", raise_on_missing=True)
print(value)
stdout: 8:25
